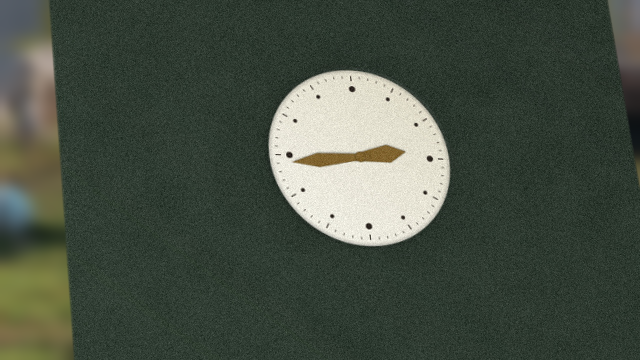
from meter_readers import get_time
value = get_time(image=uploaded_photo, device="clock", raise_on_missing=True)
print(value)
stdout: 2:44
